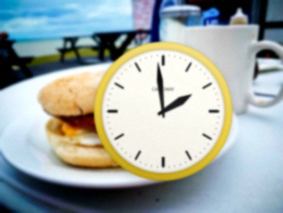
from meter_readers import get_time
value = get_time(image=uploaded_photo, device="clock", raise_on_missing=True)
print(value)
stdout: 1:59
